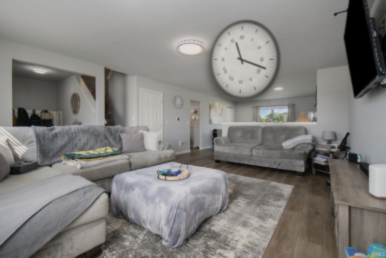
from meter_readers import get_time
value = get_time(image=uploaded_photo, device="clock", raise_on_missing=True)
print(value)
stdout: 11:18
